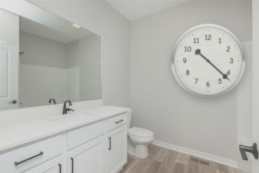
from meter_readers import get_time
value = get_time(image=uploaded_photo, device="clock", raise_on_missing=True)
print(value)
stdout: 10:22
